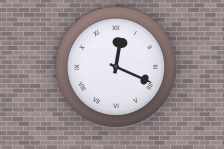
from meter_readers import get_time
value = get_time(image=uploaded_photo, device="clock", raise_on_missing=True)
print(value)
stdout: 12:19
